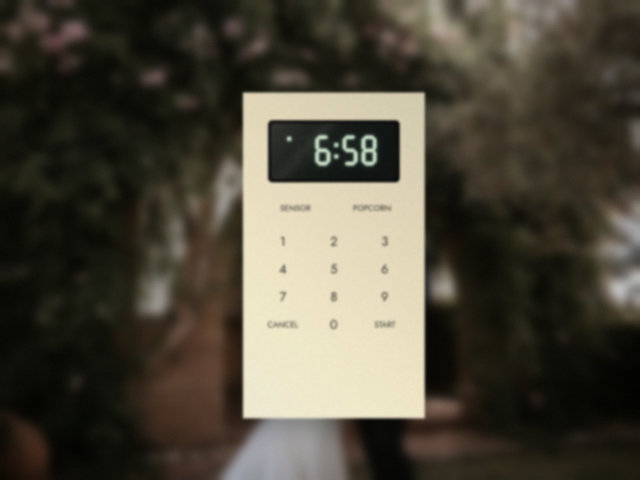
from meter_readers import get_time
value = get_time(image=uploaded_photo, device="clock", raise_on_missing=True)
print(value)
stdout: 6:58
